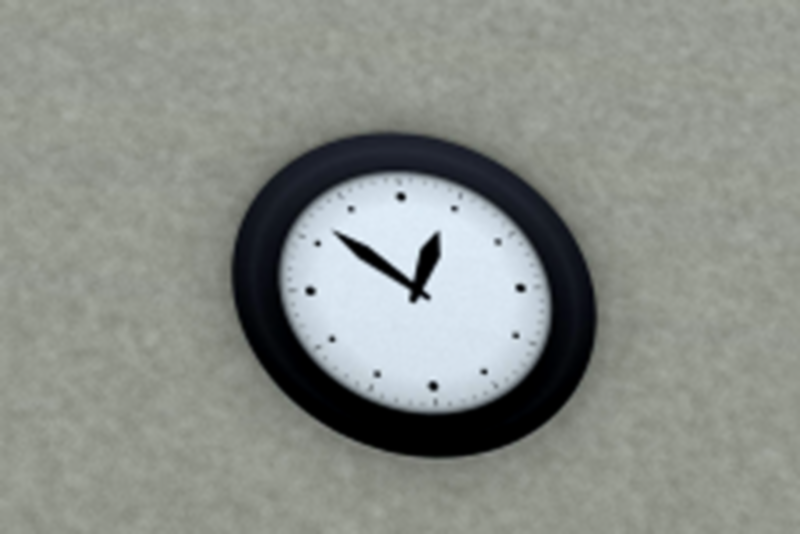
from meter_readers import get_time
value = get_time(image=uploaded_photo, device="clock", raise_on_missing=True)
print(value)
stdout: 12:52
